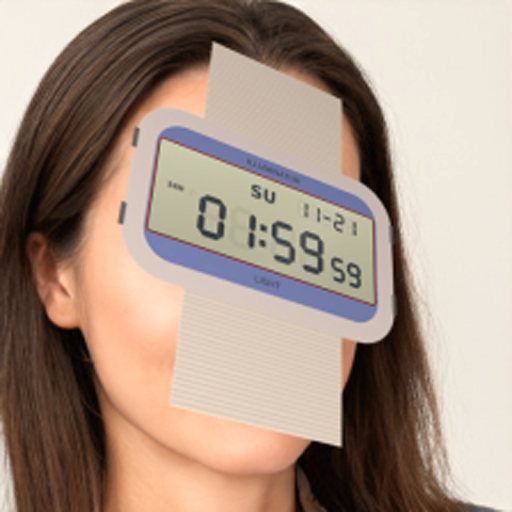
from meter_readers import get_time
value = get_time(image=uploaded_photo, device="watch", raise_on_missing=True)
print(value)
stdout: 1:59:59
